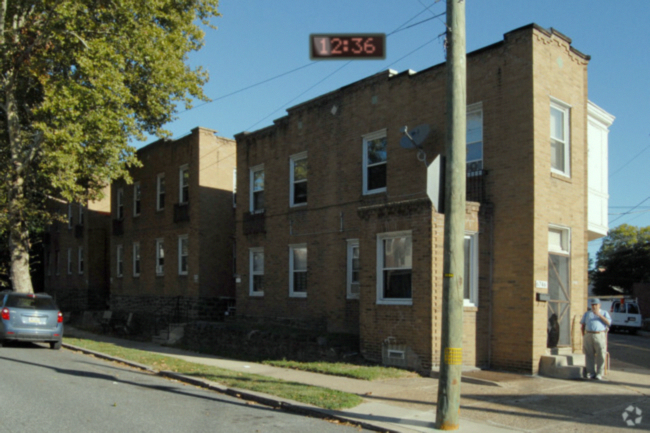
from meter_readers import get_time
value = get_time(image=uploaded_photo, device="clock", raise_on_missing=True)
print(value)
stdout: 12:36
